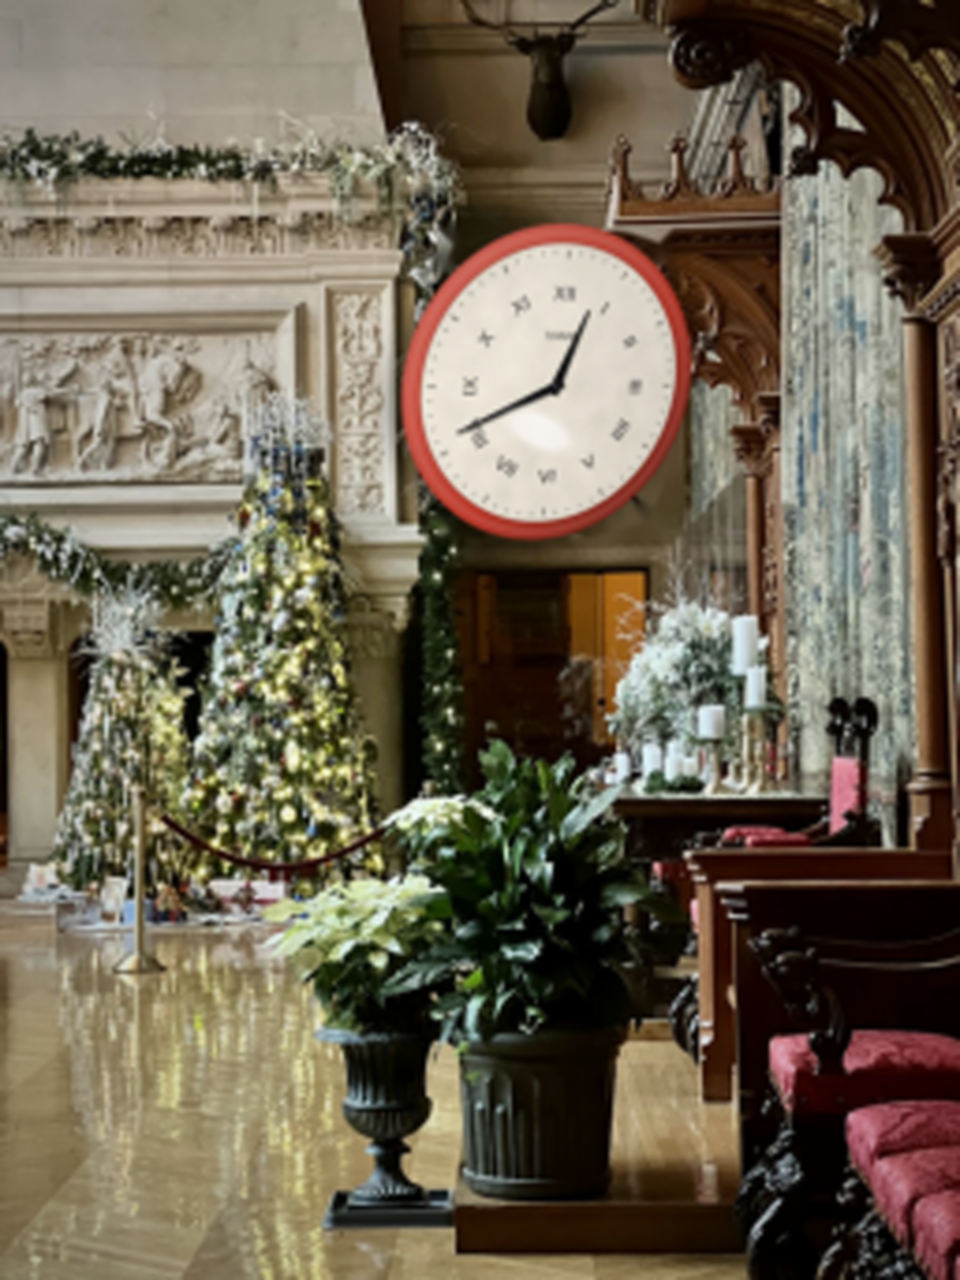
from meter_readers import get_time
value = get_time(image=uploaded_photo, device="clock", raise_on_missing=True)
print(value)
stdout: 12:41
